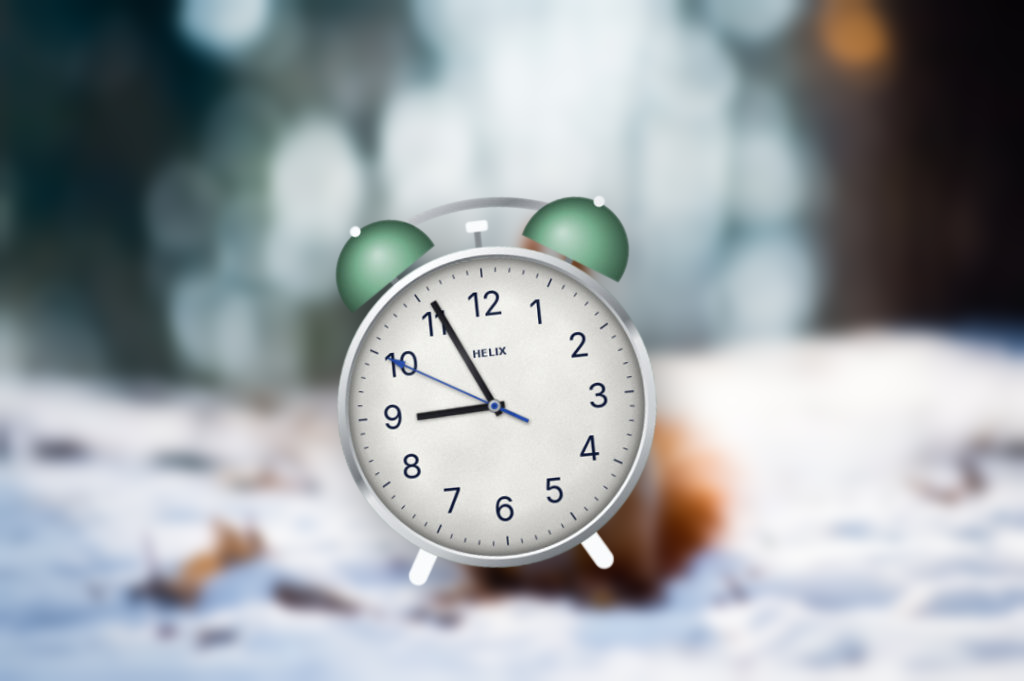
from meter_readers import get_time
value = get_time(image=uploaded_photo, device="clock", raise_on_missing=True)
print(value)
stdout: 8:55:50
